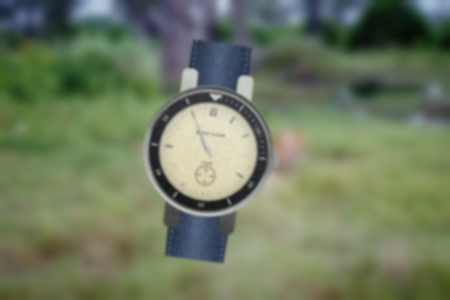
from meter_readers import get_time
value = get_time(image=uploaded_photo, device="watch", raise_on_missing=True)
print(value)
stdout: 10:55
